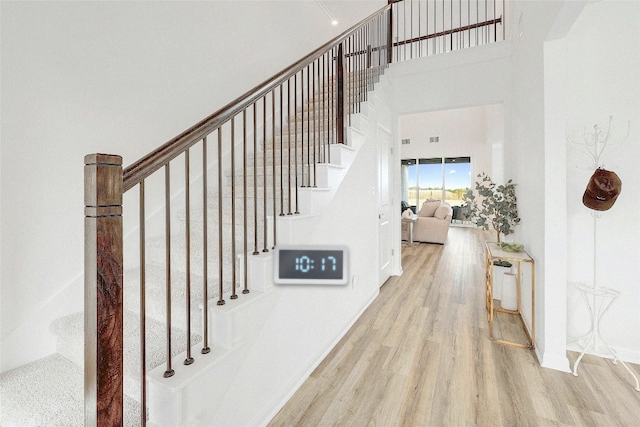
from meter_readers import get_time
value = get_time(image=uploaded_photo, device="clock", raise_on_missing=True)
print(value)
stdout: 10:17
